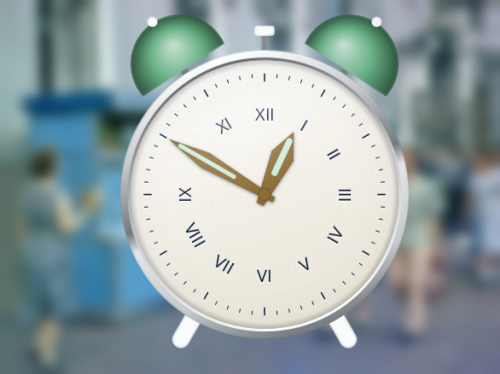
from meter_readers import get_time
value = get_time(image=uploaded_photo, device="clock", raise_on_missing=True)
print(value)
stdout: 12:50
